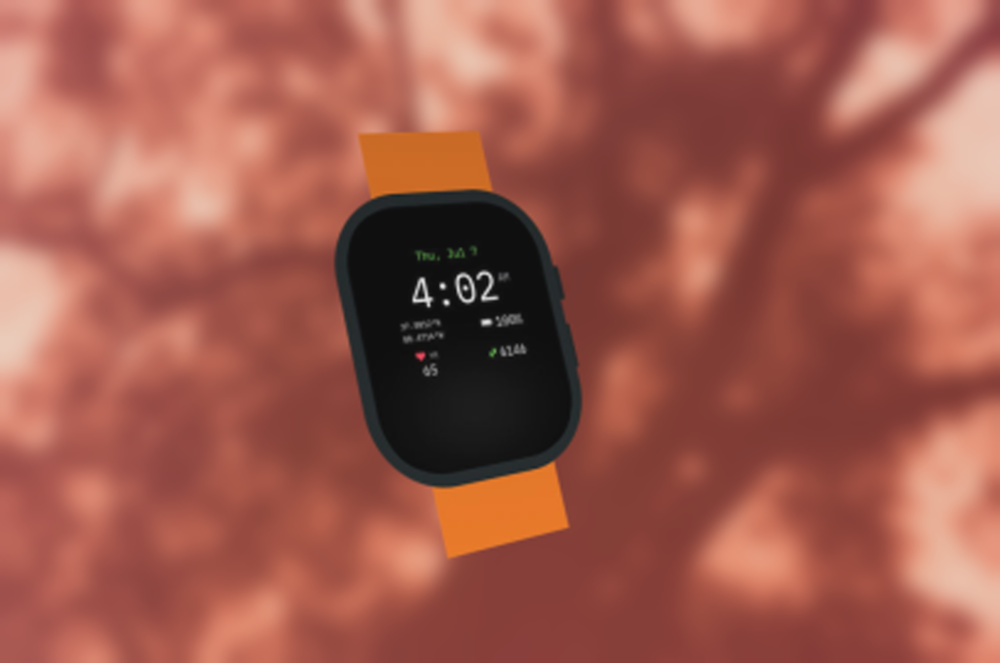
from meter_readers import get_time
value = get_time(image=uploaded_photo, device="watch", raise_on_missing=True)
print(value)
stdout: 4:02
